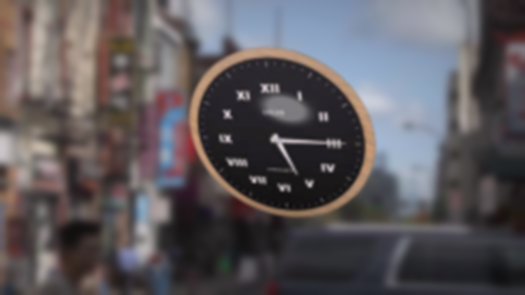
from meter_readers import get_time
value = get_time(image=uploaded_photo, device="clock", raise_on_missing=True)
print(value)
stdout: 5:15
